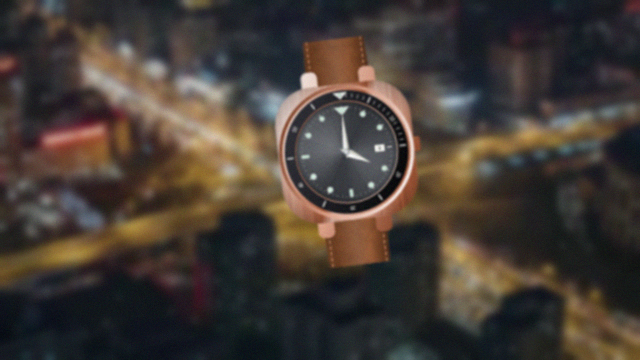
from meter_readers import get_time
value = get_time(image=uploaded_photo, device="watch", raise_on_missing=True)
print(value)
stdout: 4:00
